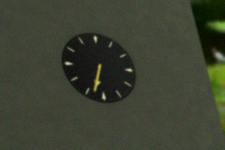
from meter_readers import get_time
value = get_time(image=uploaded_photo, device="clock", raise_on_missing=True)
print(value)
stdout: 6:33
